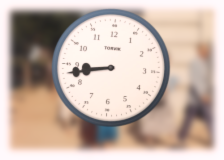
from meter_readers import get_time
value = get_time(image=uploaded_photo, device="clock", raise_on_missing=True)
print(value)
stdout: 8:43
